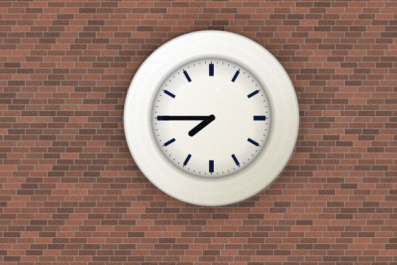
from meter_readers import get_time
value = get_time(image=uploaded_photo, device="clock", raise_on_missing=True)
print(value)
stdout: 7:45
